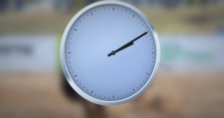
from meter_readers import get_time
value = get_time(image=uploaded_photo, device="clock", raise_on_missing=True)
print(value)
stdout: 2:10
